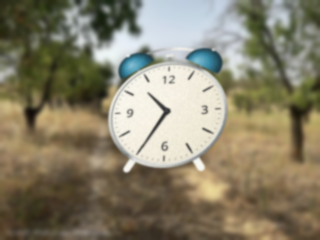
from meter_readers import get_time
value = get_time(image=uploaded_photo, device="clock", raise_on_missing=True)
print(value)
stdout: 10:35
